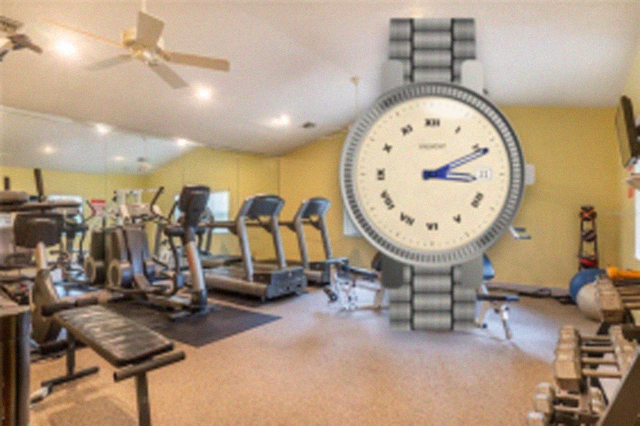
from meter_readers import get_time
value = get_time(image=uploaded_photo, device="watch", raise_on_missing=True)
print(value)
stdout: 3:11
